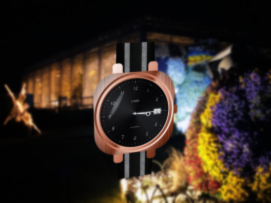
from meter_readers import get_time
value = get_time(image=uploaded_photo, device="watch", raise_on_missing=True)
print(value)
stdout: 3:15
